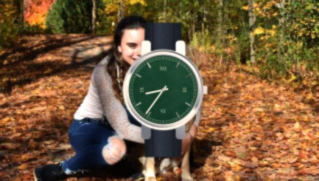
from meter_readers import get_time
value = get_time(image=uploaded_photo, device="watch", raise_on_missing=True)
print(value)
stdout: 8:36
